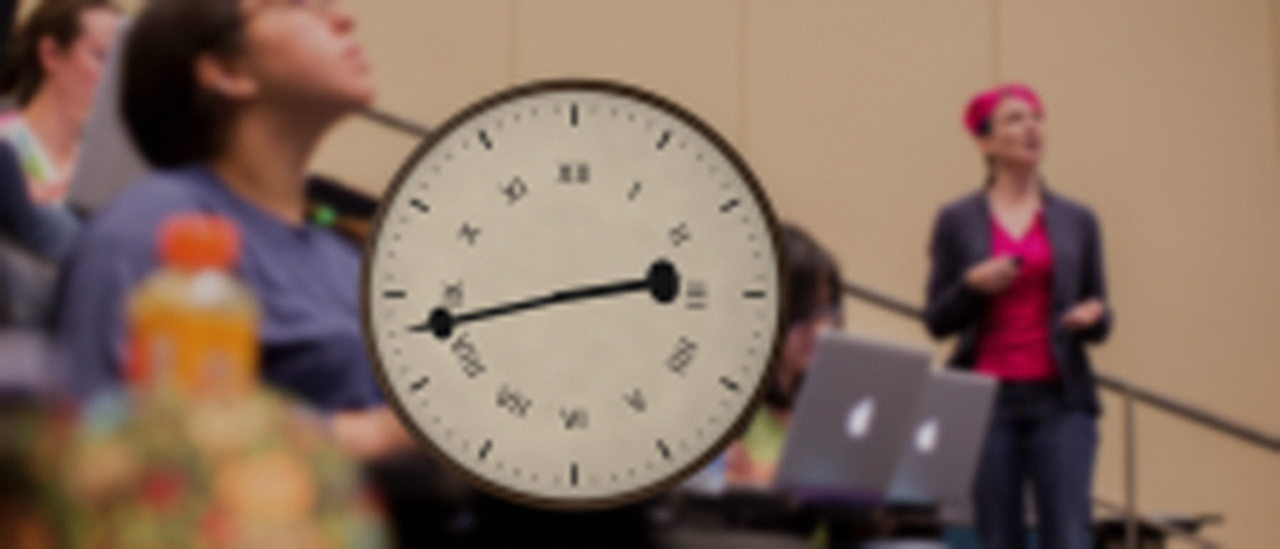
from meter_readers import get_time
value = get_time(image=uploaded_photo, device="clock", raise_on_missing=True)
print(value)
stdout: 2:43
